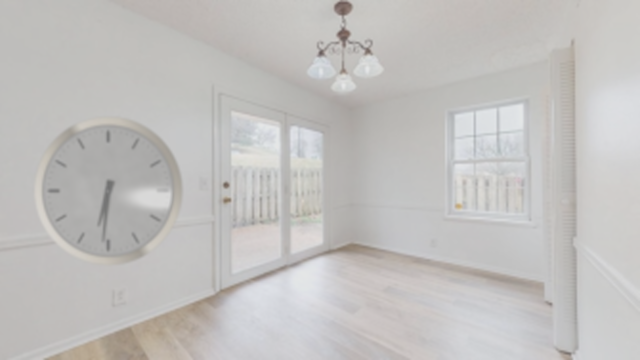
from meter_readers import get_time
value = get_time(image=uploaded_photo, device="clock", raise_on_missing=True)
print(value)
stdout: 6:31
